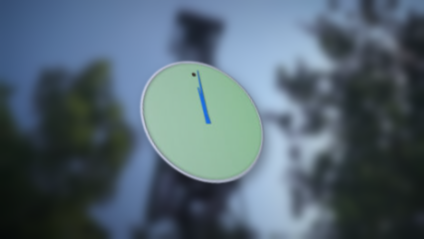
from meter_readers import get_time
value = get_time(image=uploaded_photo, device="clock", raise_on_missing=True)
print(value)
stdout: 12:01
